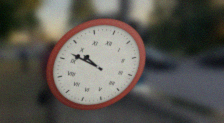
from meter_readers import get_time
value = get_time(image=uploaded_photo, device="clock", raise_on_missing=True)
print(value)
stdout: 9:47
